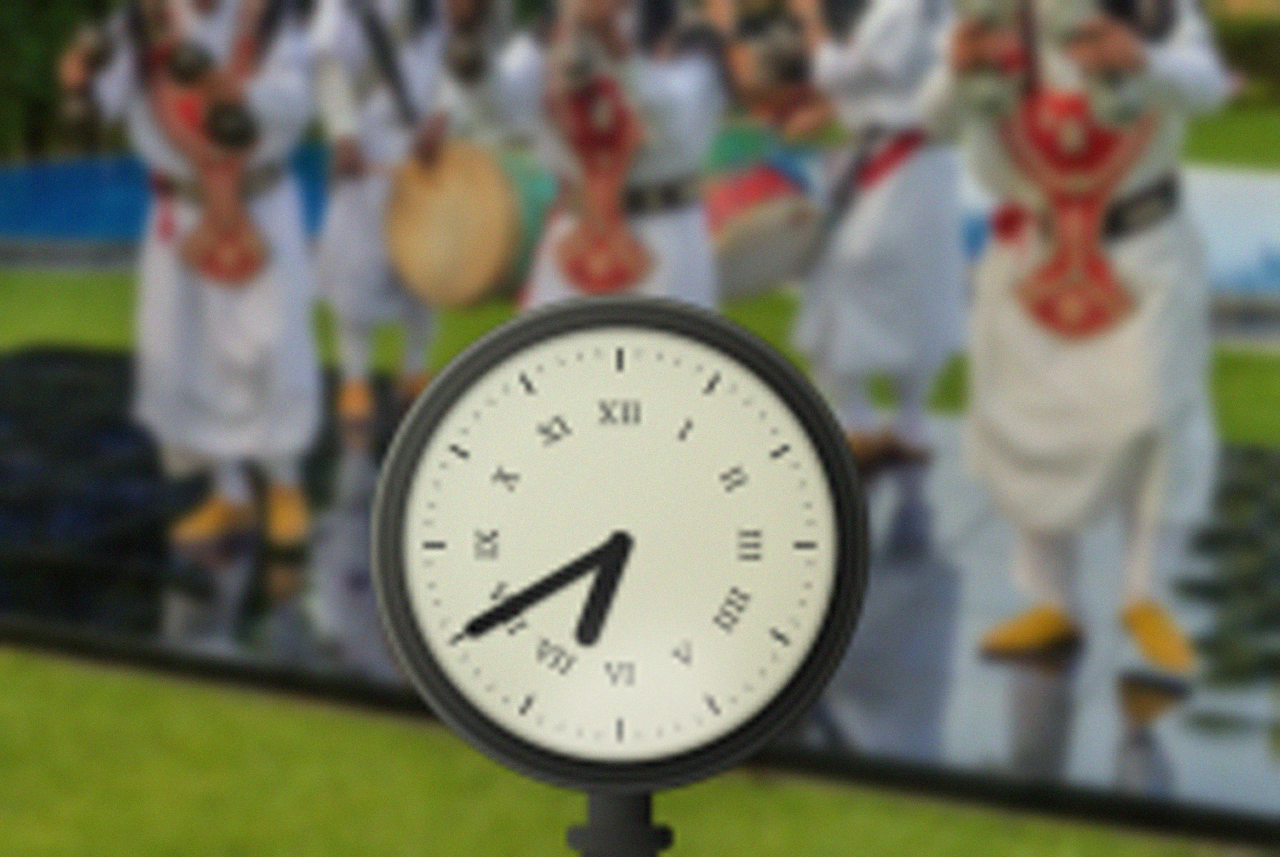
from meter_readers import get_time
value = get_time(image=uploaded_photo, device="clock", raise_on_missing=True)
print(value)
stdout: 6:40
